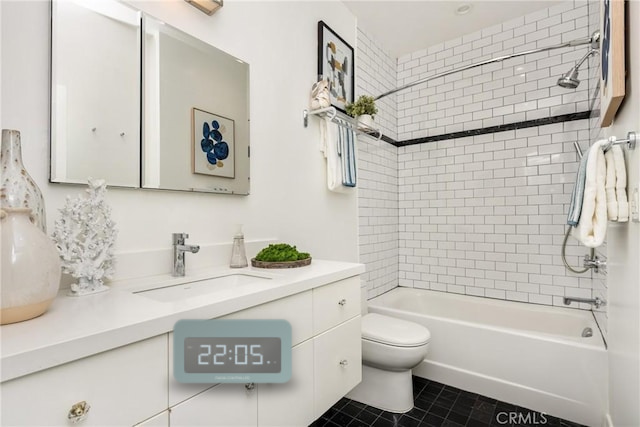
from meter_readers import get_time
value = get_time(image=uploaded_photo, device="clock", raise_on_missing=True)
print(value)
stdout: 22:05
